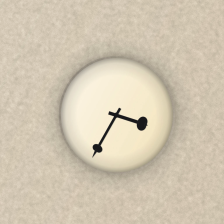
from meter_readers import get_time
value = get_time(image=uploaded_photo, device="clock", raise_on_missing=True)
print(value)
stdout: 3:35
